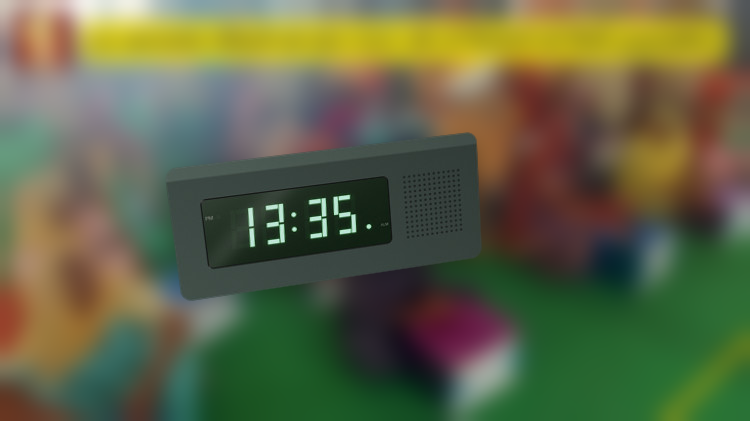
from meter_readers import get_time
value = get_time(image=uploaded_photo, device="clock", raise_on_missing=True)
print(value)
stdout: 13:35
